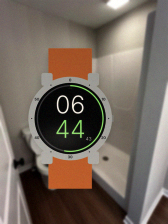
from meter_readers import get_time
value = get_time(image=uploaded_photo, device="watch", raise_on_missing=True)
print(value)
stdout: 6:44
